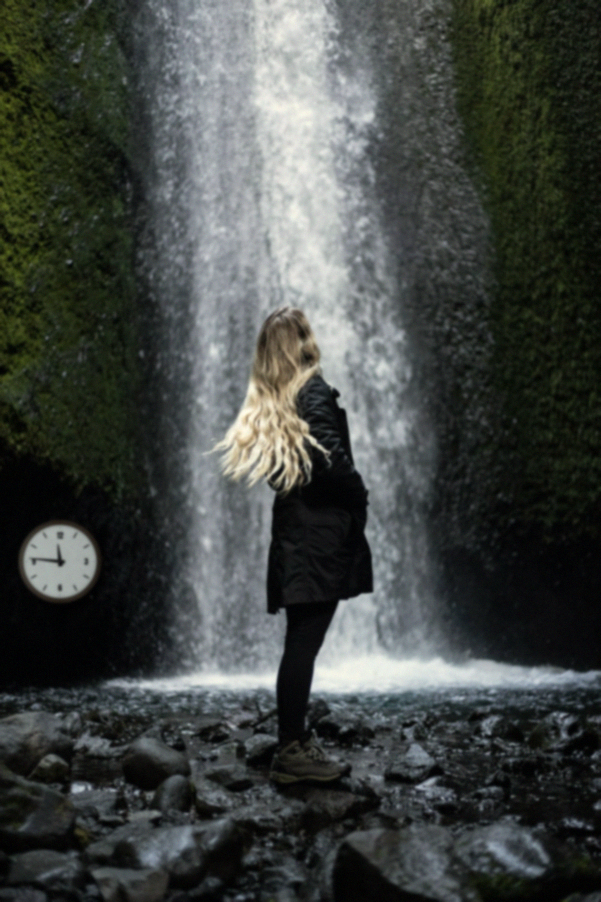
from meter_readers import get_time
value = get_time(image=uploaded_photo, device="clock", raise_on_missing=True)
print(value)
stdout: 11:46
